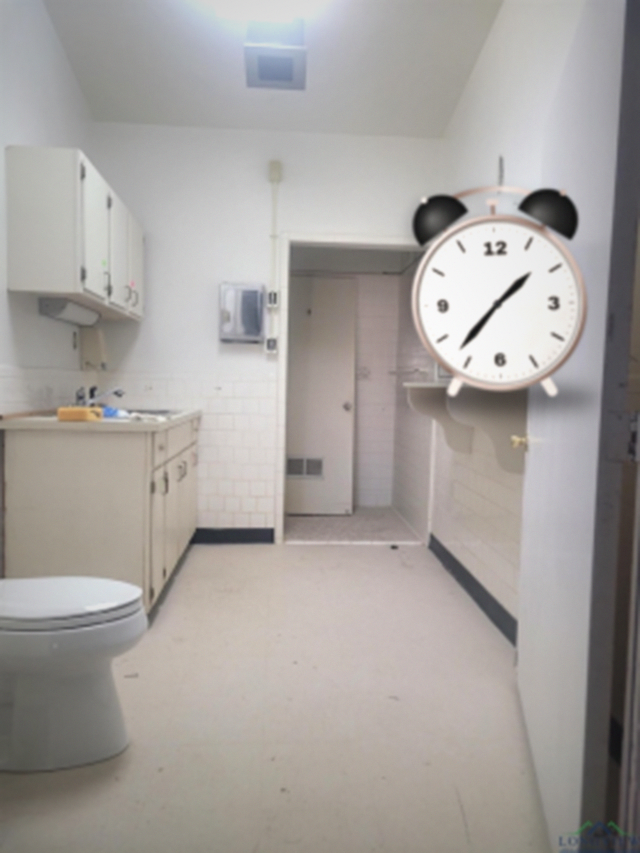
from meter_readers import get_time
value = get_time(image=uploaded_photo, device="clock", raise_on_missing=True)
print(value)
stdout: 1:37
